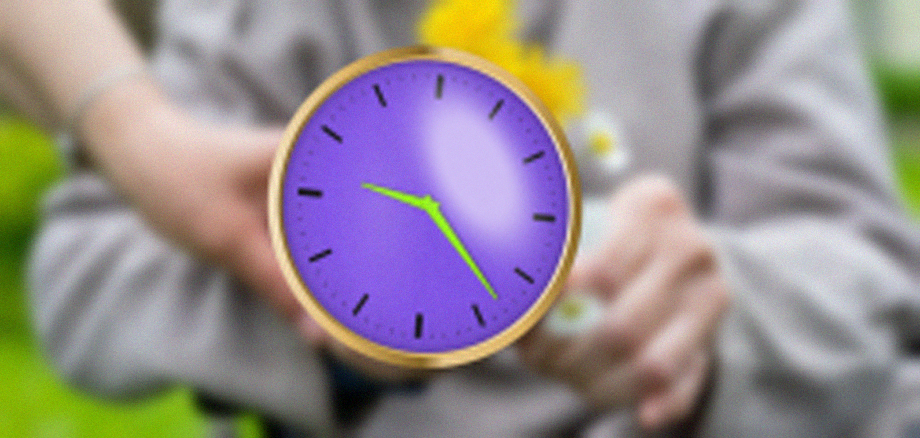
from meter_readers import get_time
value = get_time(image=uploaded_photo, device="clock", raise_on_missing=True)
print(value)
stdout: 9:23
